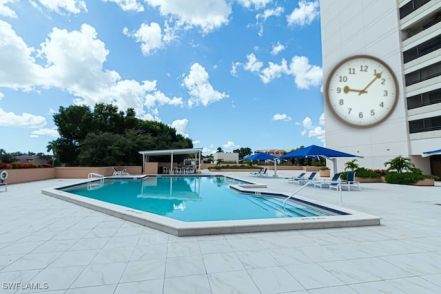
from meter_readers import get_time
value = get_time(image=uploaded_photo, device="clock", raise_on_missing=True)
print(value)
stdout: 9:07
